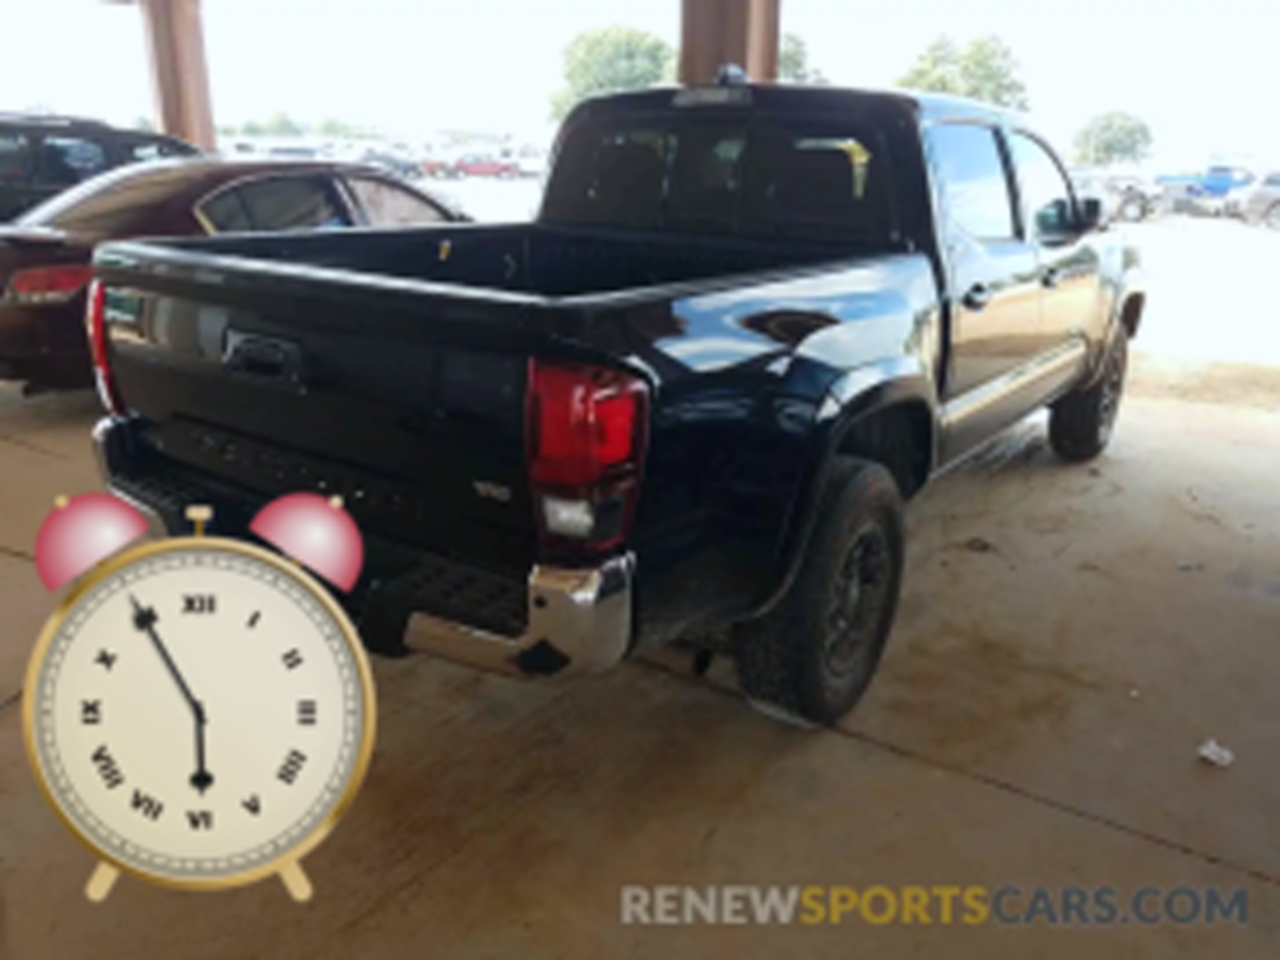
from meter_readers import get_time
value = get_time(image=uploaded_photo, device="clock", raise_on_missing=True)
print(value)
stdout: 5:55
